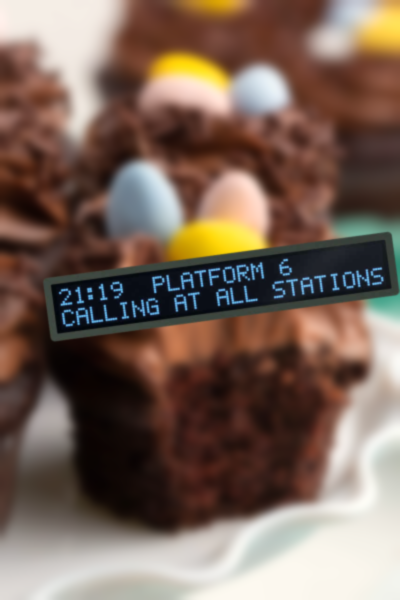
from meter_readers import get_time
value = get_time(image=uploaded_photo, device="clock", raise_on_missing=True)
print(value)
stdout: 21:19
